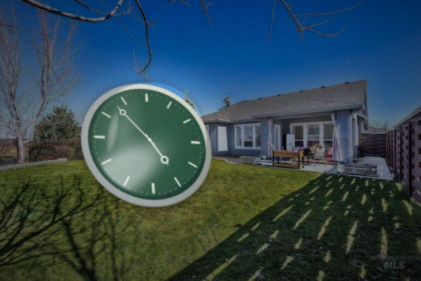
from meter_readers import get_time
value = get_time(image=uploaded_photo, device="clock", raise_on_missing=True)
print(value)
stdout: 4:53
